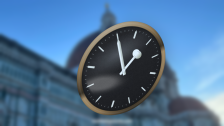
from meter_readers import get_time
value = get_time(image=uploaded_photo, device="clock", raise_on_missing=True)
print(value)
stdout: 12:55
